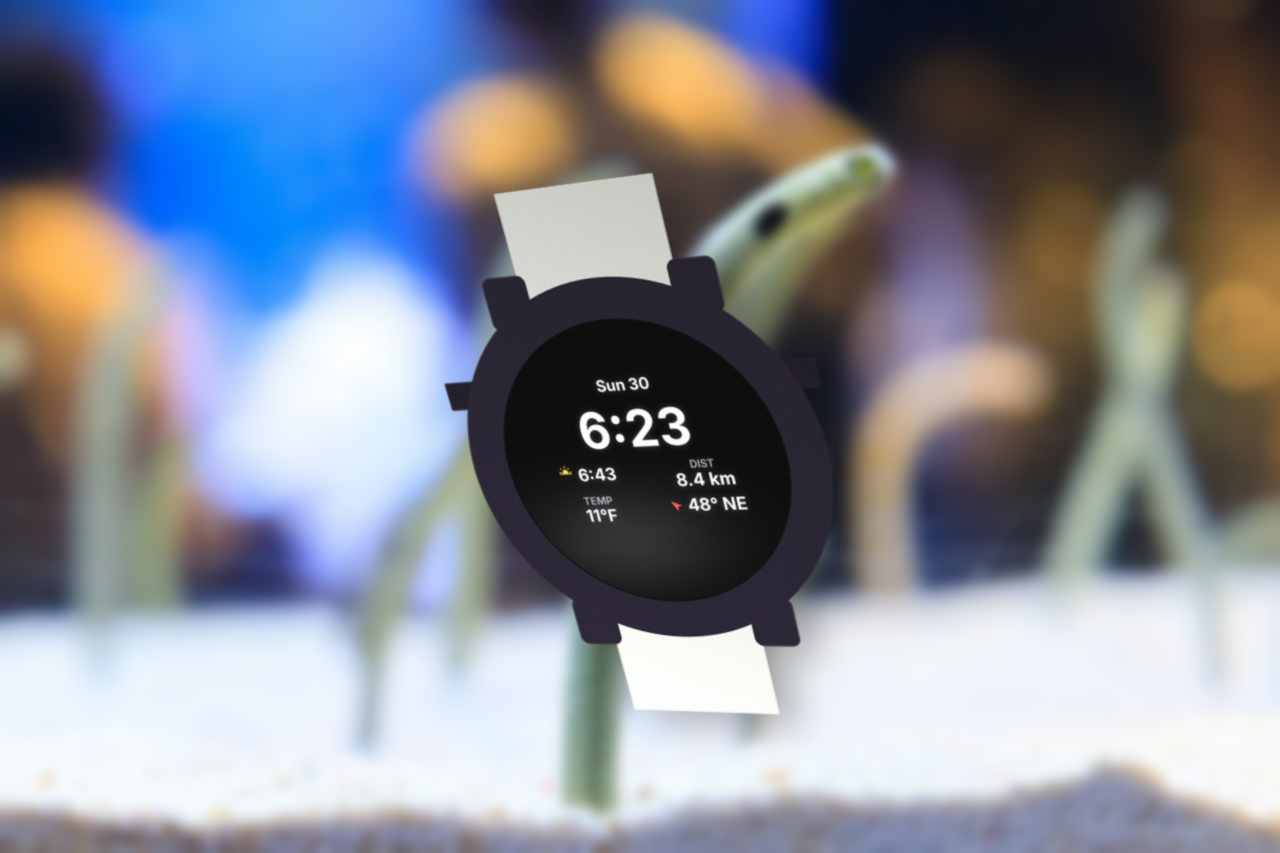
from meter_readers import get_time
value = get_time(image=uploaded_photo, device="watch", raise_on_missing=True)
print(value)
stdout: 6:23
